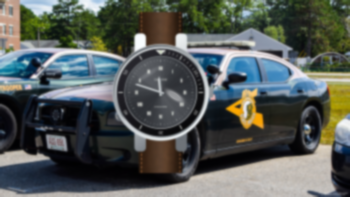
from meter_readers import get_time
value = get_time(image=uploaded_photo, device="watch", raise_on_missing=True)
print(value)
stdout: 11:48
